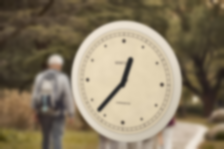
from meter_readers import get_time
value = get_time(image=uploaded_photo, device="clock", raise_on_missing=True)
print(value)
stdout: 12:37
